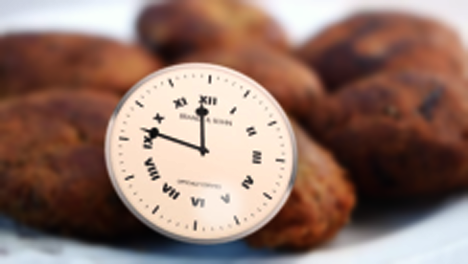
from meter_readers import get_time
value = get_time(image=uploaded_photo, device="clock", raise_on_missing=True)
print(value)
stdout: 11:47
